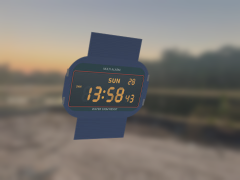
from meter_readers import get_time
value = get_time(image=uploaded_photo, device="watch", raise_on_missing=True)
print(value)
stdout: 13:58:43
